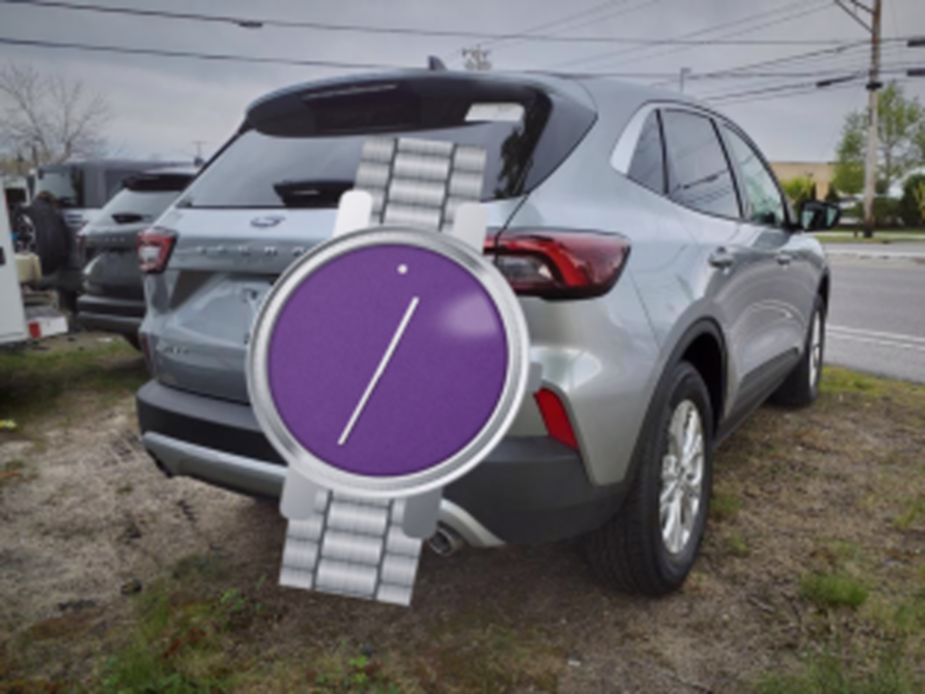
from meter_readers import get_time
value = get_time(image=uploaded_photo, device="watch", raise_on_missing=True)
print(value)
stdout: 12:33
